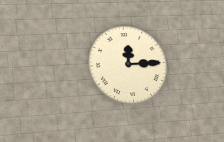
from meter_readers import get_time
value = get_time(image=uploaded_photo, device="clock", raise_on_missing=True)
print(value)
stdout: 12:15
